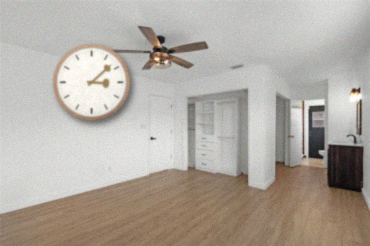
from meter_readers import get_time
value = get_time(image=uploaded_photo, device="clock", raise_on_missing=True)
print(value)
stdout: 3:08
